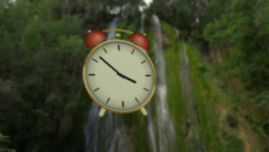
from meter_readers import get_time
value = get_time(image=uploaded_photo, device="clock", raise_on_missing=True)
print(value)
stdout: 3:52
